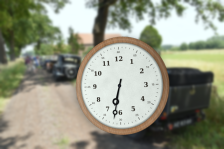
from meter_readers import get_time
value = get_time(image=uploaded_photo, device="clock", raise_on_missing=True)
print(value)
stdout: 6:32
